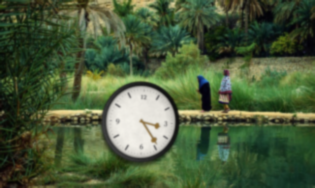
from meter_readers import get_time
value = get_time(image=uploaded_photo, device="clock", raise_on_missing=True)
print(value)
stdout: 3:24
